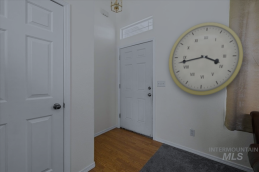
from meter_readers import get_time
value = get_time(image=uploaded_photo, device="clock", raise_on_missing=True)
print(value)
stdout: 3:43
